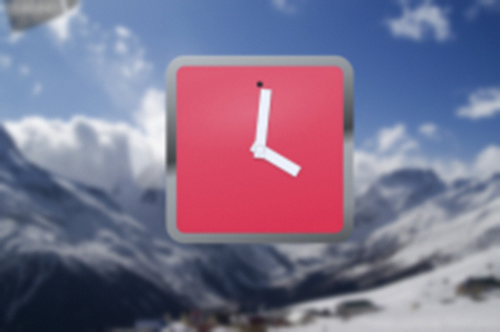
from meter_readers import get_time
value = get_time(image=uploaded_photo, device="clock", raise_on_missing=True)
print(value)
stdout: 4:01
